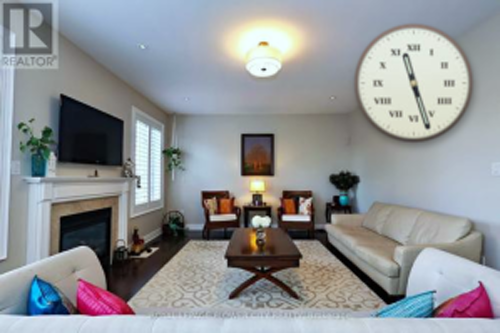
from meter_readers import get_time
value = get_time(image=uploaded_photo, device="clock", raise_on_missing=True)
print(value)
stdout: 11:27
